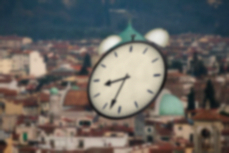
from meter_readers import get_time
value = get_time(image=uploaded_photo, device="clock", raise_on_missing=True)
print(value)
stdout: 8:33
